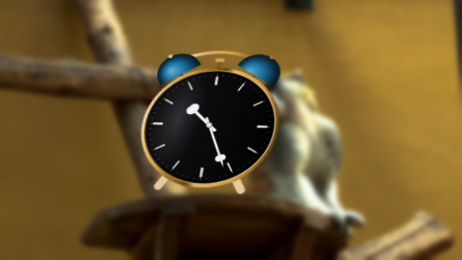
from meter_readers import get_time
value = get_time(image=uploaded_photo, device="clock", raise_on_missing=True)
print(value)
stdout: 10:26
